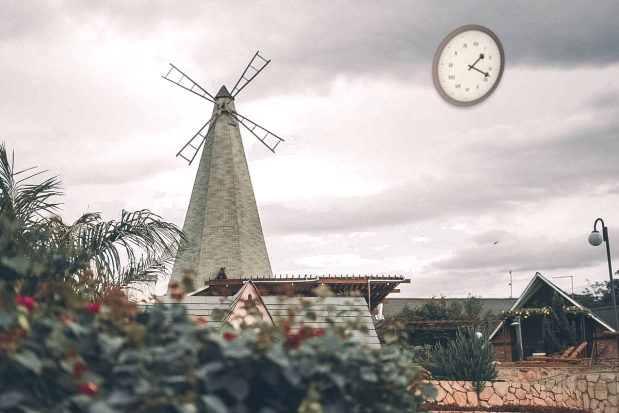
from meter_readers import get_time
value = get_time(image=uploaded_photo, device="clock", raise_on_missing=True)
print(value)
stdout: 1:18
